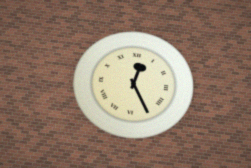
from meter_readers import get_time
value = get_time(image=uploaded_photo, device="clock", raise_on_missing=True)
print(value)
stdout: 12:25
